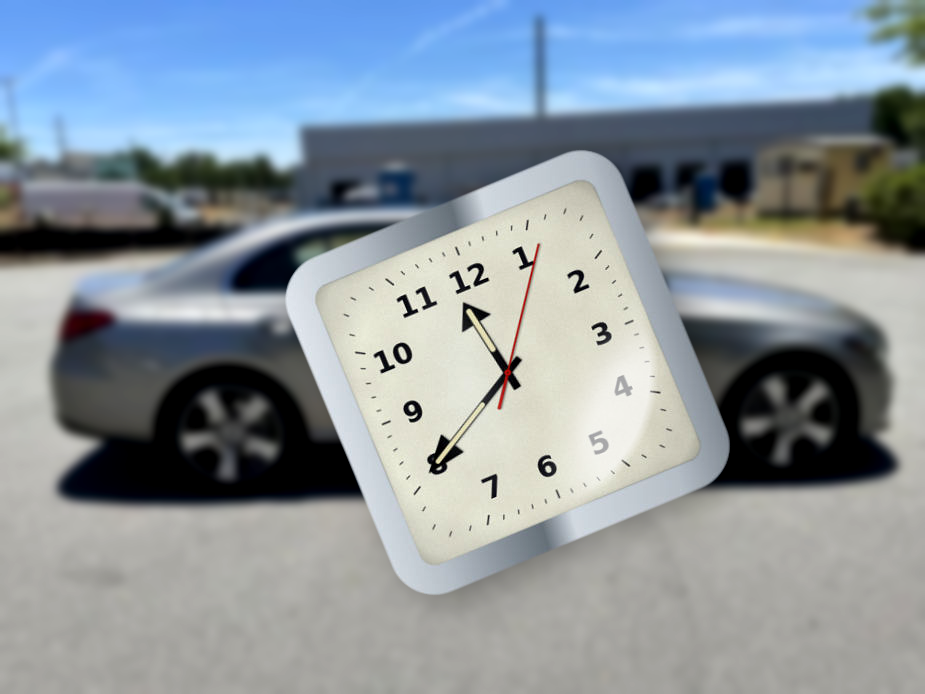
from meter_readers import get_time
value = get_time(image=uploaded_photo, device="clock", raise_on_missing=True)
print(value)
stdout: 11:40:06
